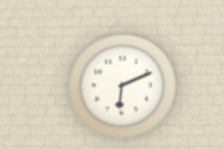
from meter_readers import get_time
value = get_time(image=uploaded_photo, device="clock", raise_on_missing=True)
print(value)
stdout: 6:11
